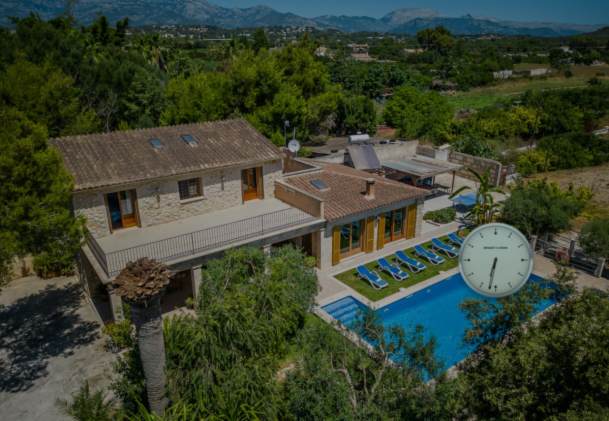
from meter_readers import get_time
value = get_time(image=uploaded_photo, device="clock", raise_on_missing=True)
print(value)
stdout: 6:32
